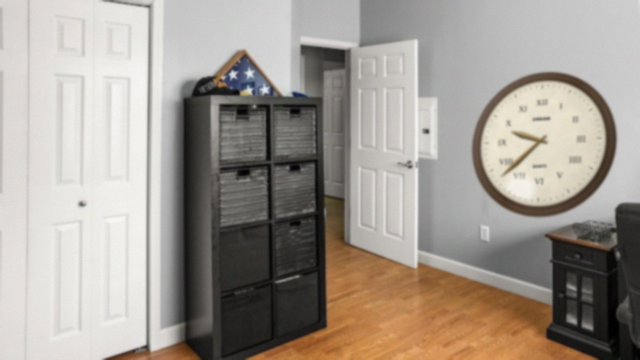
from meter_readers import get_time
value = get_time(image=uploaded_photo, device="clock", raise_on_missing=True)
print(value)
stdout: 9:38
